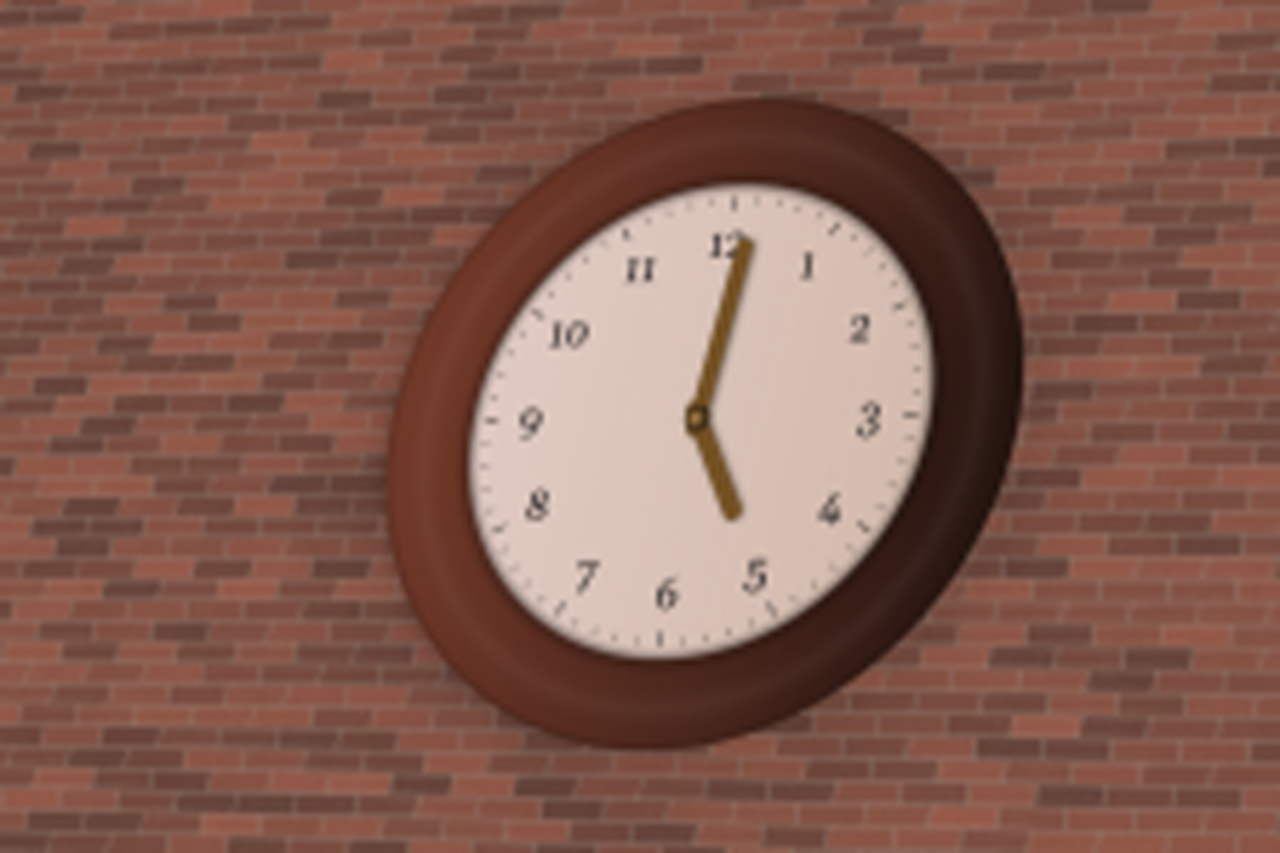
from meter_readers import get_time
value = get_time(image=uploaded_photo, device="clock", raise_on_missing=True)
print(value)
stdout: 5:01
